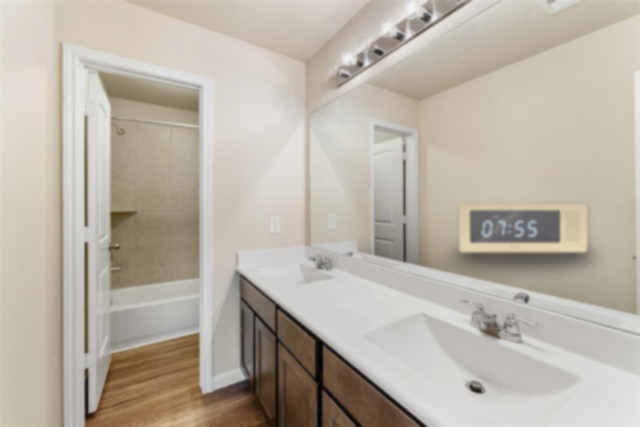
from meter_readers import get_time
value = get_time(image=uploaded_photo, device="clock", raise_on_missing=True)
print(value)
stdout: 7:55
